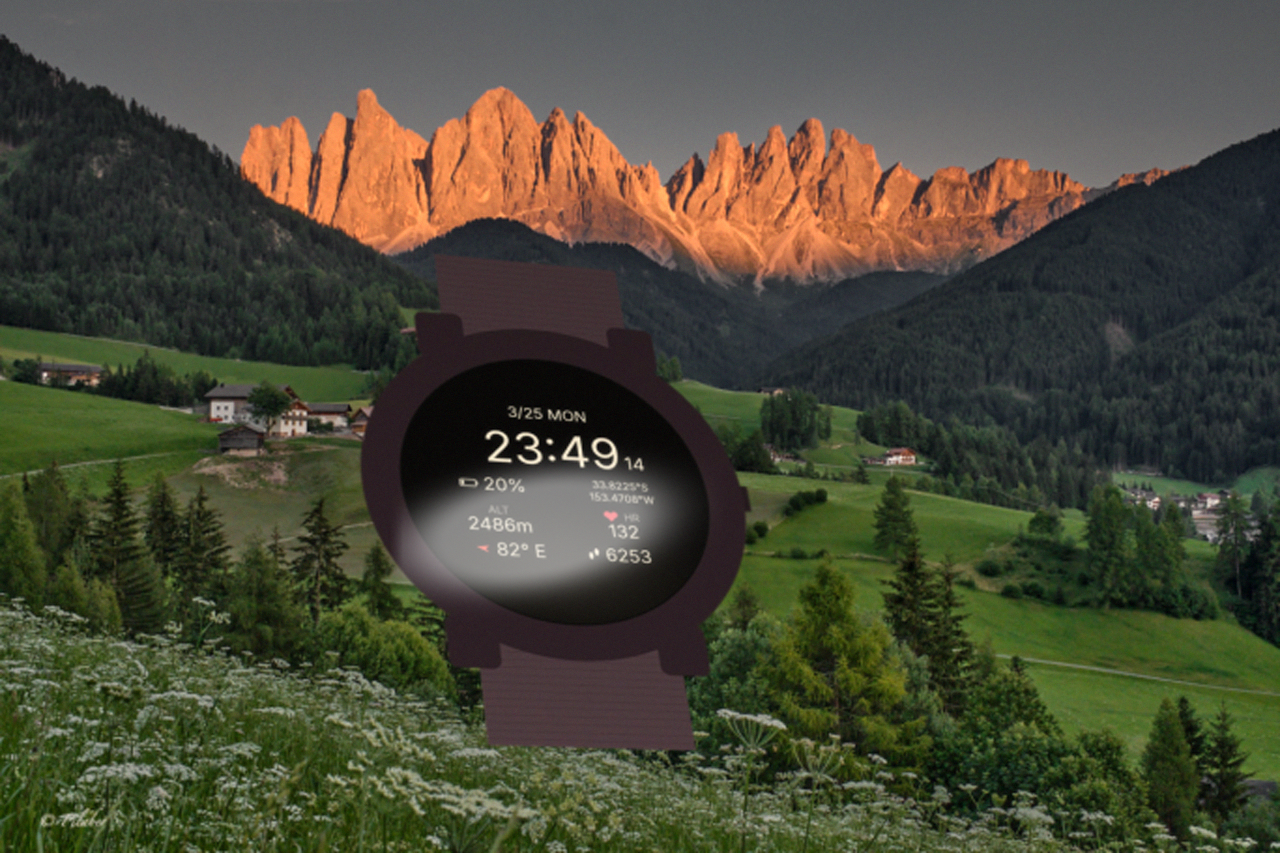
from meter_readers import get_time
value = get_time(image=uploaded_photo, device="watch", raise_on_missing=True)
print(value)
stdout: 23:49:14
